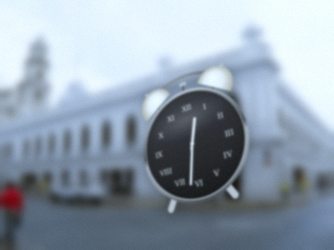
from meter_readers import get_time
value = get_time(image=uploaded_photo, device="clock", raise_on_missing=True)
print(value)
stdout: 12:32
